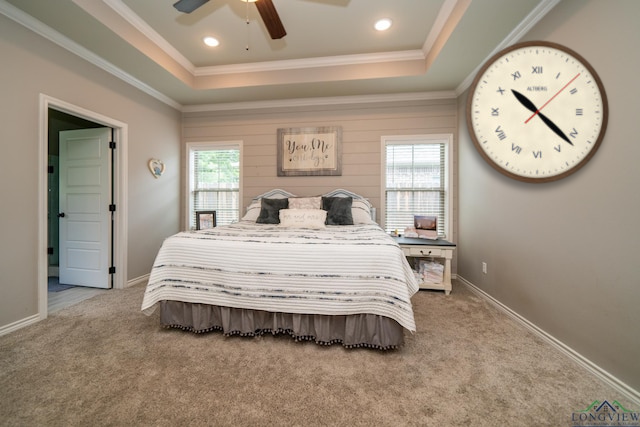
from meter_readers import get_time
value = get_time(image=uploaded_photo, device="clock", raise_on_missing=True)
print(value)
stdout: 10:22:08
